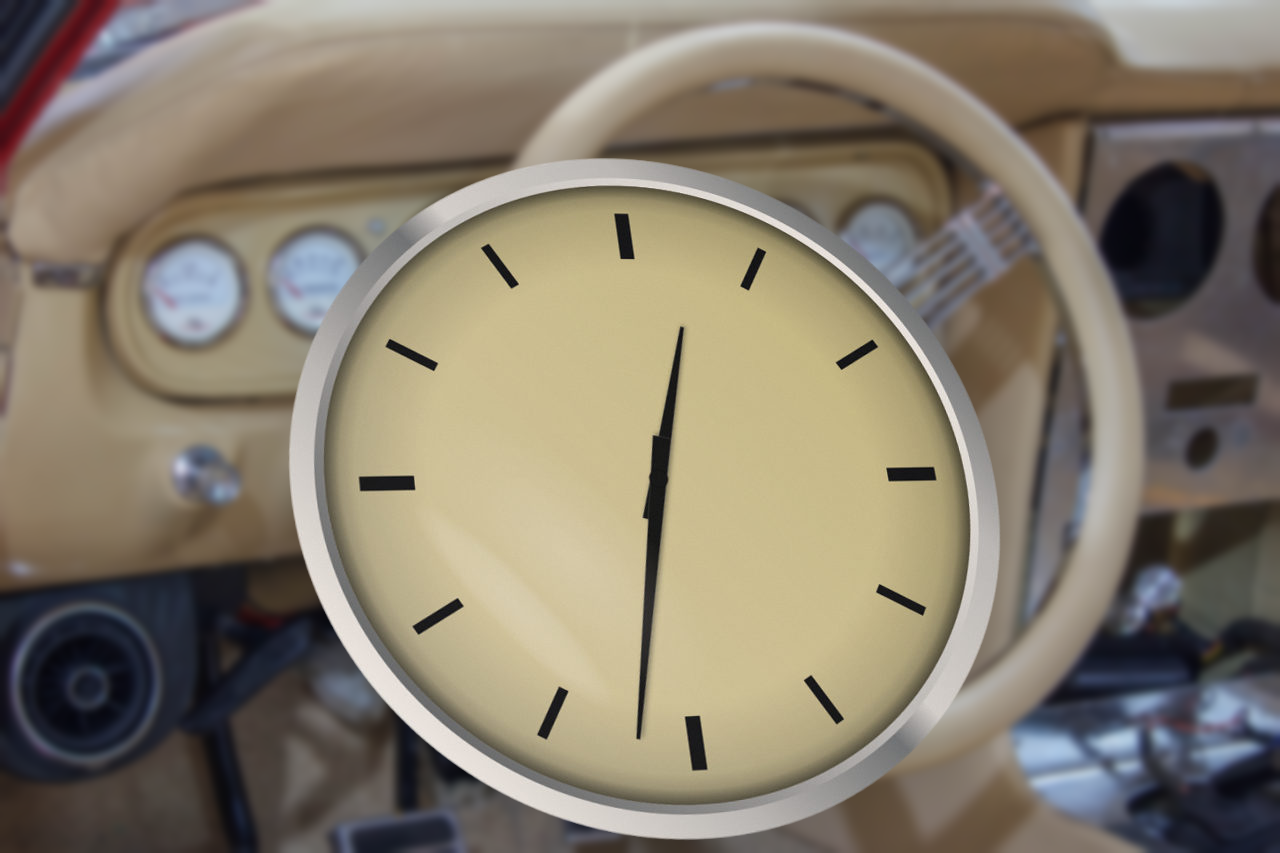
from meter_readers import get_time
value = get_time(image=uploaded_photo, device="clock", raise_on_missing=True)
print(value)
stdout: 12:32
